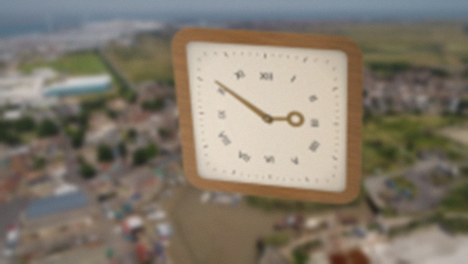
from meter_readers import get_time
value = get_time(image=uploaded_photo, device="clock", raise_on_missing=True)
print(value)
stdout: 2:51
